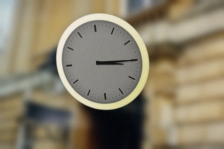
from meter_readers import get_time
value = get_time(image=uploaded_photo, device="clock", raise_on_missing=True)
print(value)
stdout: 3:15
